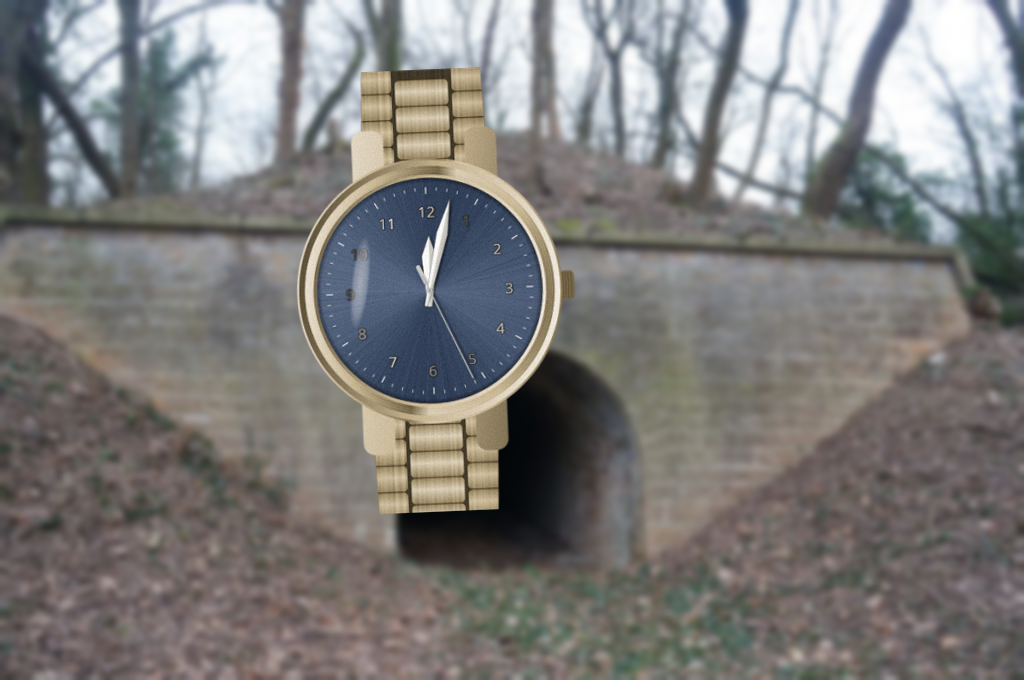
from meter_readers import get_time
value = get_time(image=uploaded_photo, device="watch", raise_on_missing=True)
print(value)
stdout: 12:02:26
